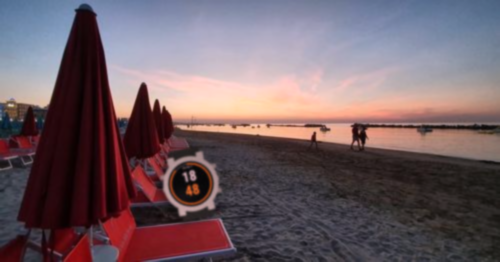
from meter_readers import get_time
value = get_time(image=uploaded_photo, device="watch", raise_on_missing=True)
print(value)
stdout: 18:48
